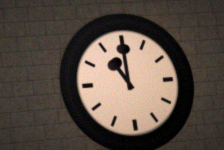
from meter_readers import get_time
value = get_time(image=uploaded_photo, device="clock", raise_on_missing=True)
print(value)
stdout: 11:00
